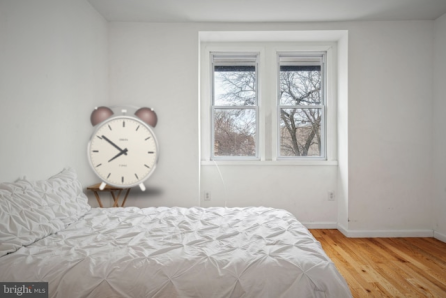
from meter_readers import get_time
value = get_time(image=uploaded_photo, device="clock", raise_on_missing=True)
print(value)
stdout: 7:51
